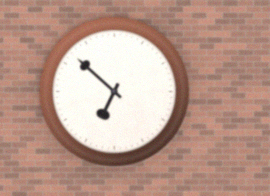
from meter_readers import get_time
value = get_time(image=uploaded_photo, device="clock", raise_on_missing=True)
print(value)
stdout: 6:52
